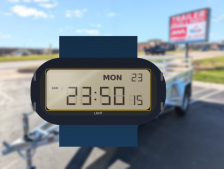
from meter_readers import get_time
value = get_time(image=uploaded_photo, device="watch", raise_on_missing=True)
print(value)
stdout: 23:50:15
